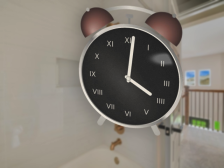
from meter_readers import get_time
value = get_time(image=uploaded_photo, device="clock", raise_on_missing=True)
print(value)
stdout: 4:01
